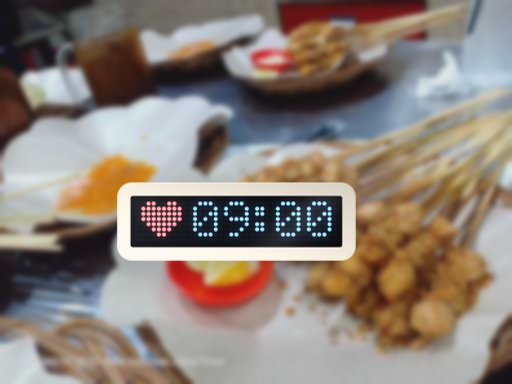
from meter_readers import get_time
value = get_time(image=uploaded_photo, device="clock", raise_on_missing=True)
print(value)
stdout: 9:00
